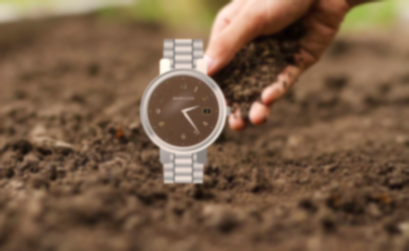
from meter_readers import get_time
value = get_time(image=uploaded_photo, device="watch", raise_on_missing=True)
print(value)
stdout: 2:24
